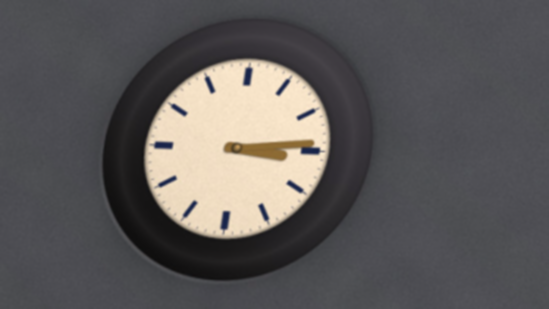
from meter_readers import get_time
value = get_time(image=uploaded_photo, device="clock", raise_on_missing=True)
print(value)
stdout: 3:14
